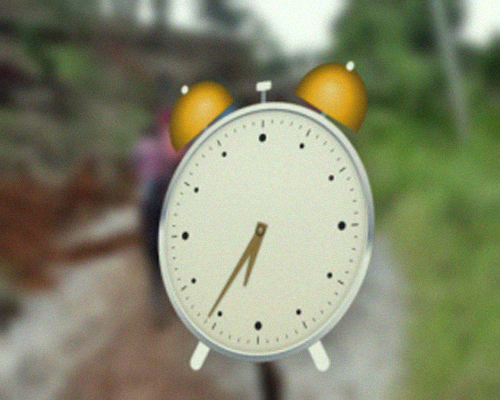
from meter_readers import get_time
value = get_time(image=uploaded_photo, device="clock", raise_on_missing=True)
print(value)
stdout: 6:36
